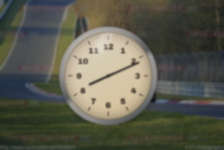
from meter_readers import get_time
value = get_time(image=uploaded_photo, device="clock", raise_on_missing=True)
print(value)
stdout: 8:11
